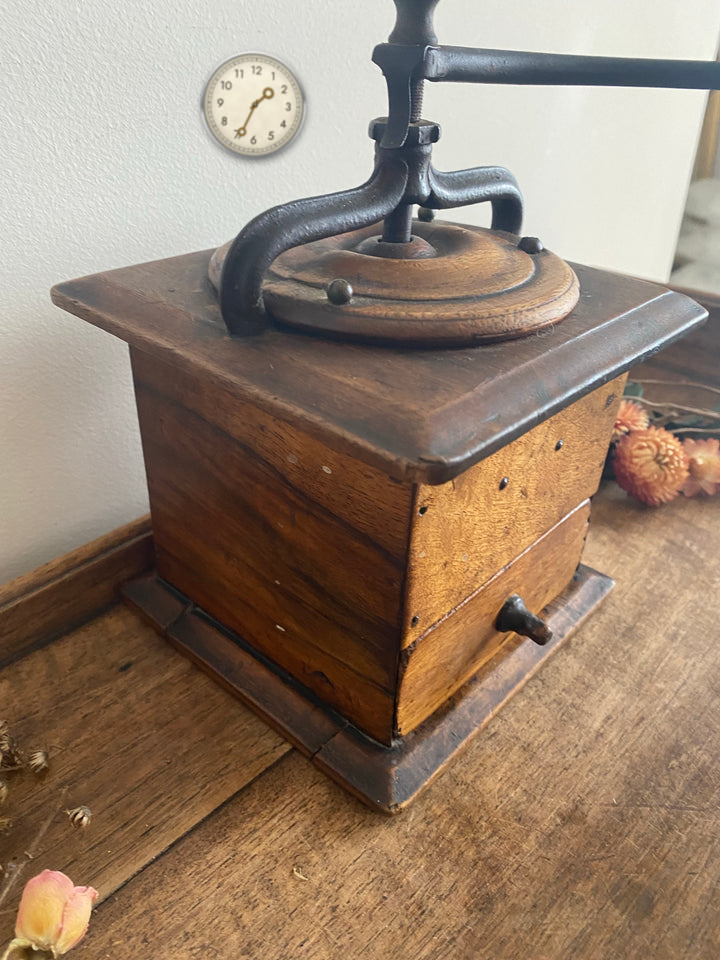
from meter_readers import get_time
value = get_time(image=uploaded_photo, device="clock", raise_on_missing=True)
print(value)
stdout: 1:34
